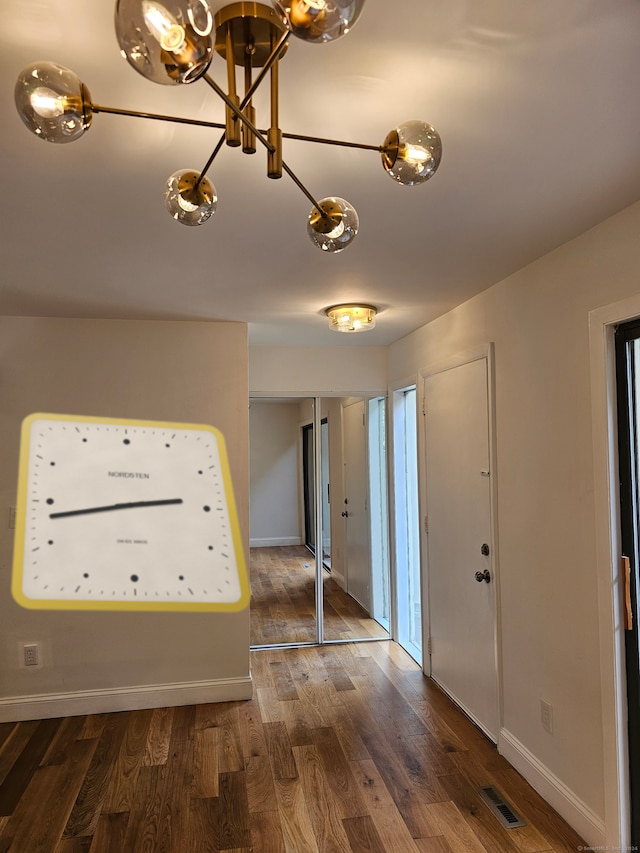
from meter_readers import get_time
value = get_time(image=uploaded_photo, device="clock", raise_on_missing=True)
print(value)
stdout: 2:43
